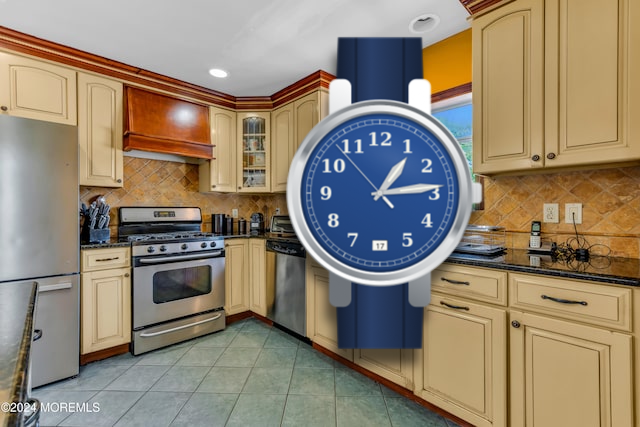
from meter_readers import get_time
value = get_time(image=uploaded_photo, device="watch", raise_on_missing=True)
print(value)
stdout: 1:13:53
